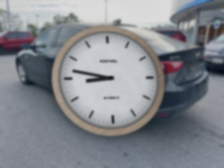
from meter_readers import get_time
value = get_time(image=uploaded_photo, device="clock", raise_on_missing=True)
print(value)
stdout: 8:47
